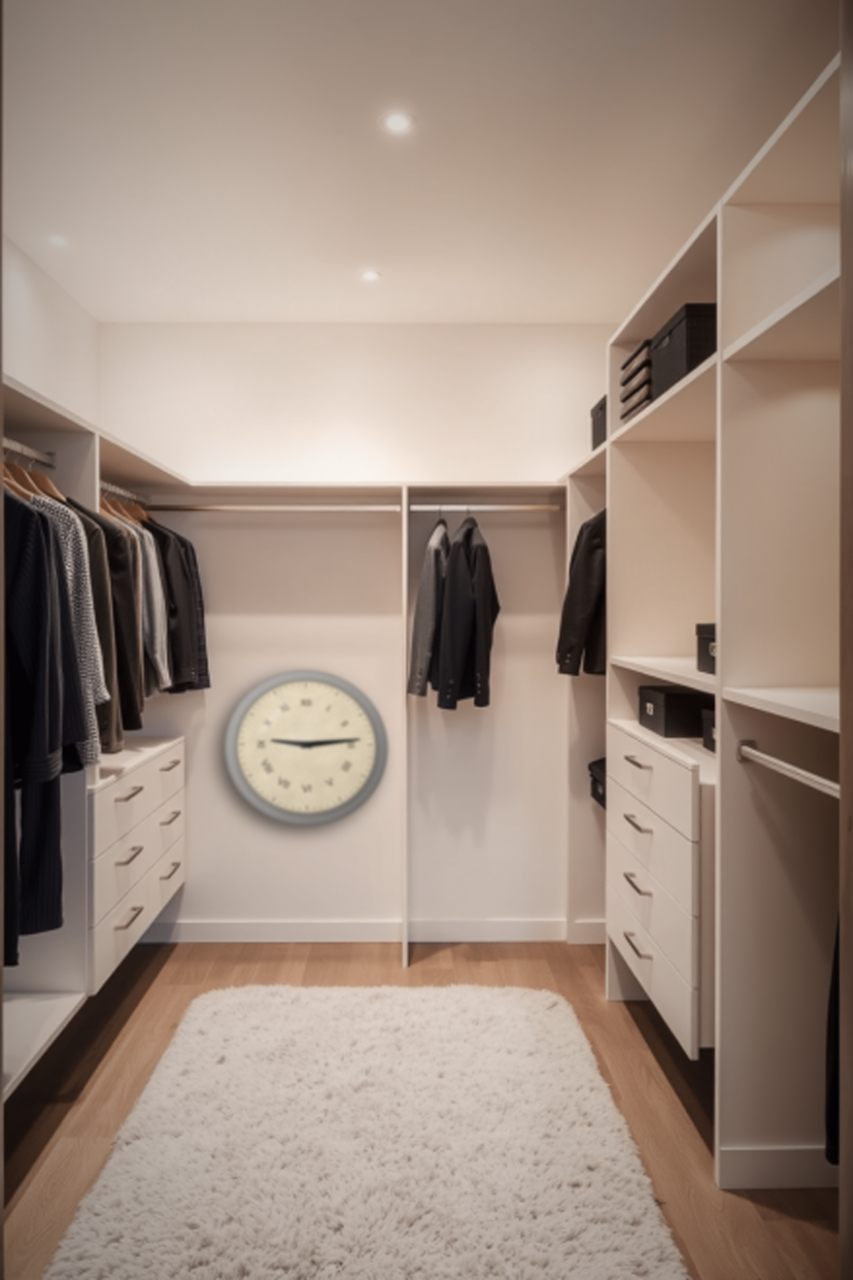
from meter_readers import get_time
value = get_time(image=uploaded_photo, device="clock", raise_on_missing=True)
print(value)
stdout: 9:14
